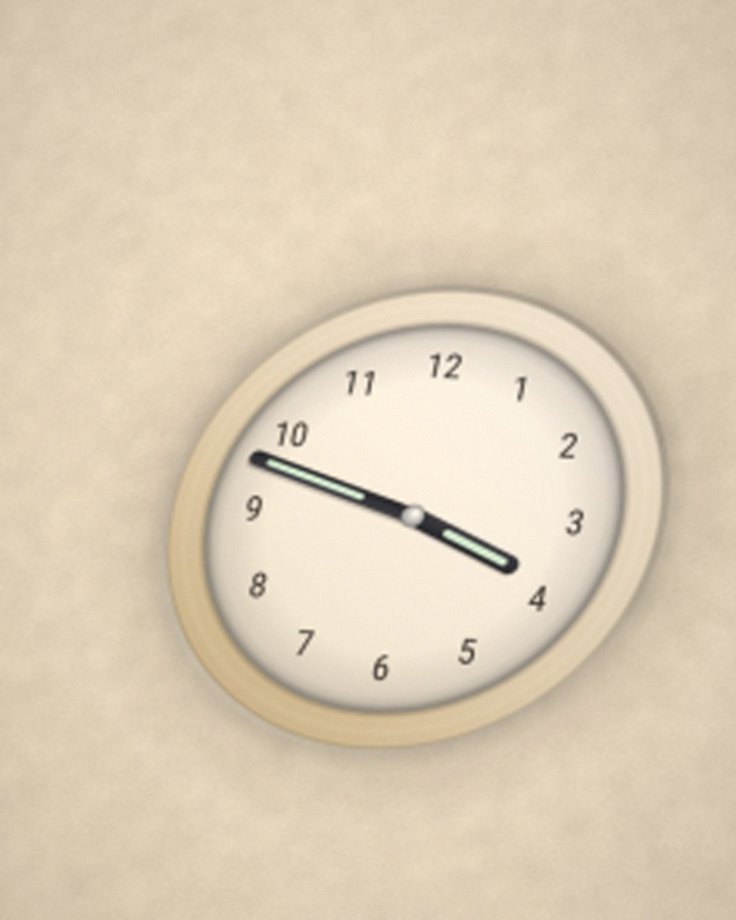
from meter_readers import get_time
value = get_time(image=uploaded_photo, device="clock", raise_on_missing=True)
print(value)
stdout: 3:48
